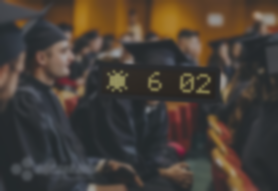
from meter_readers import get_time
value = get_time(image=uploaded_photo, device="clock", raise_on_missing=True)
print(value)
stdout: 6:02
